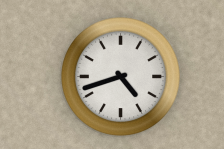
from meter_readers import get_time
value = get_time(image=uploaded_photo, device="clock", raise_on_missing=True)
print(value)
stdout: 4:42
